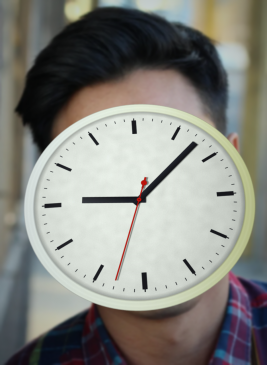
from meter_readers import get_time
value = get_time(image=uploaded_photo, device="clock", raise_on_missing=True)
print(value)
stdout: 9:07:33
